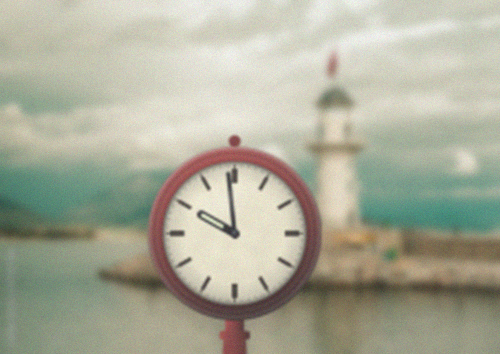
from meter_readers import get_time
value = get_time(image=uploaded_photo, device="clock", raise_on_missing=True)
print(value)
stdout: 9:59
